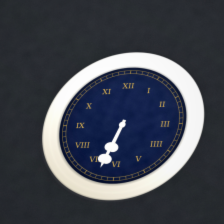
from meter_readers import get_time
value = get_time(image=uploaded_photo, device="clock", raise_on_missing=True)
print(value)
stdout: 6:33
